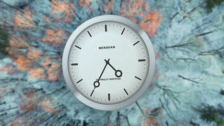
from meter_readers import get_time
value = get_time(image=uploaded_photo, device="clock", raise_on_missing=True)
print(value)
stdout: 4:35
